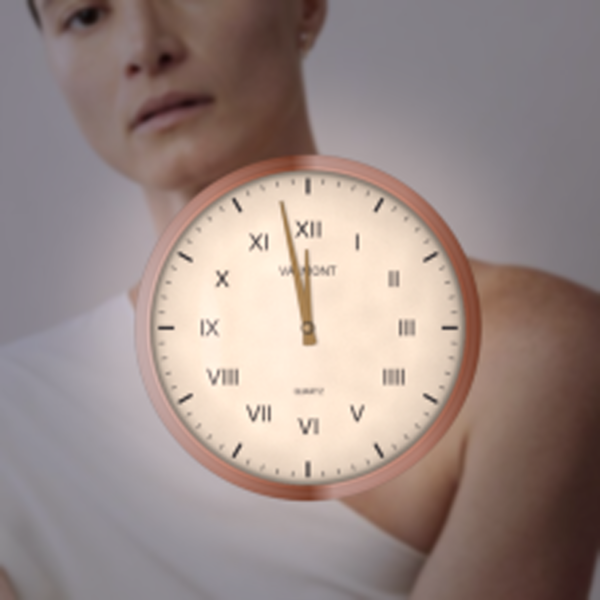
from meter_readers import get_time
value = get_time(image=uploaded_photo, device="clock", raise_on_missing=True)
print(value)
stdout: 11:58
